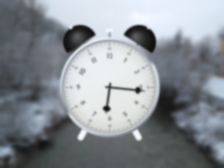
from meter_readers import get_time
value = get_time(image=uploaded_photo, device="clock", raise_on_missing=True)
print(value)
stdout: 6:16
